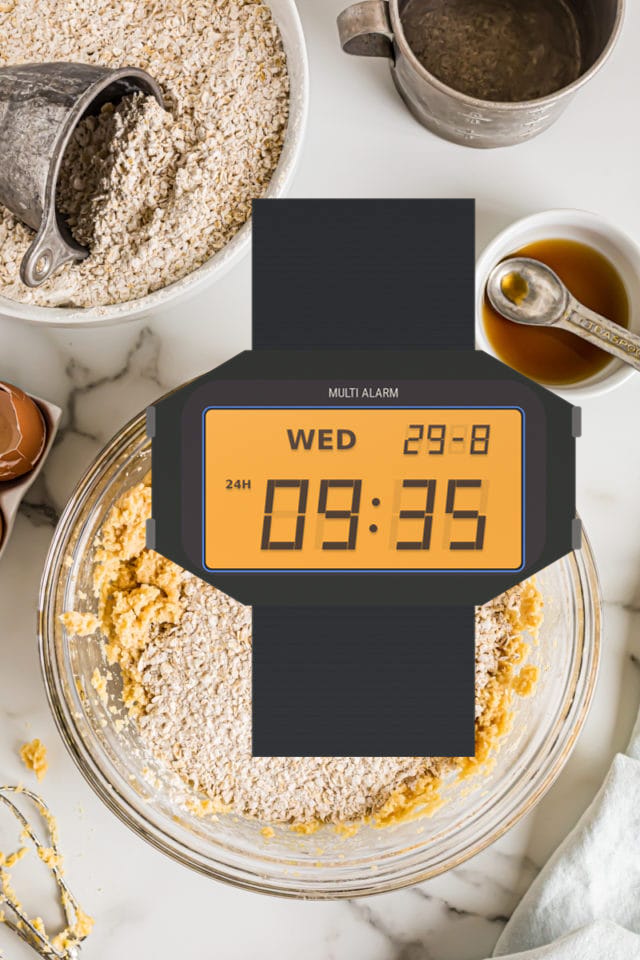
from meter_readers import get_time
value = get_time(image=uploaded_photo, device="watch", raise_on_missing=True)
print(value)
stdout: 9:35
